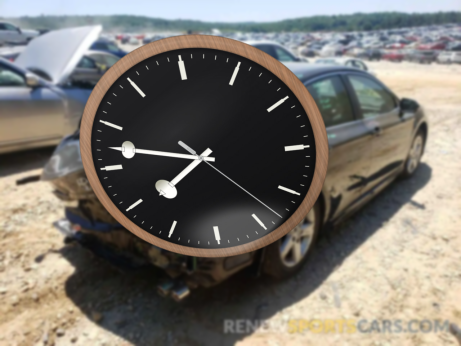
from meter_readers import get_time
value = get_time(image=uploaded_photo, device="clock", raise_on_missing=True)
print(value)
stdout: 7:47:23
